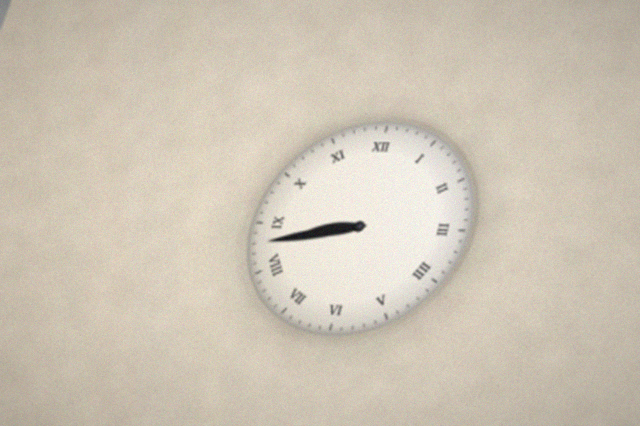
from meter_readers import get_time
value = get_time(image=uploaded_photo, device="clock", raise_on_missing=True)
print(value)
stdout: 8:43
